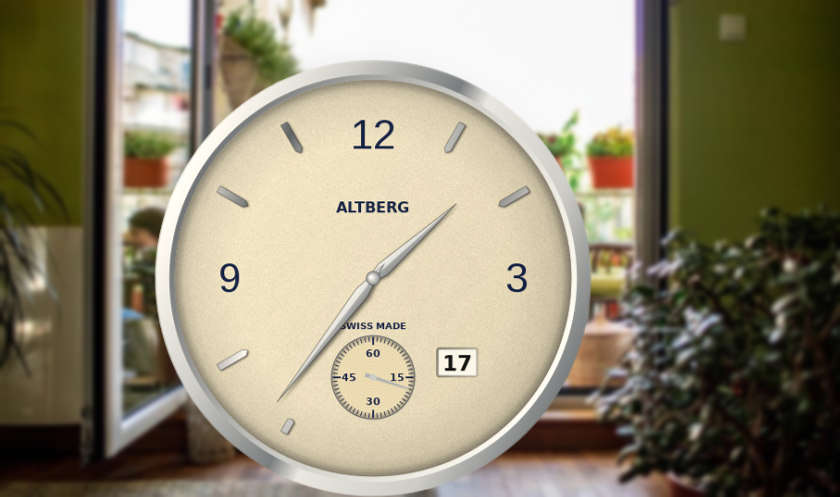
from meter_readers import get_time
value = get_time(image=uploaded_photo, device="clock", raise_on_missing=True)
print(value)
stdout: 1:36:18
